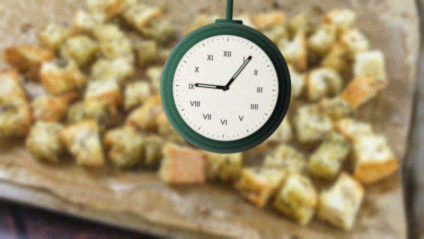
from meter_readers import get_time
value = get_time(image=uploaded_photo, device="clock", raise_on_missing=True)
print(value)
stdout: 9:06
